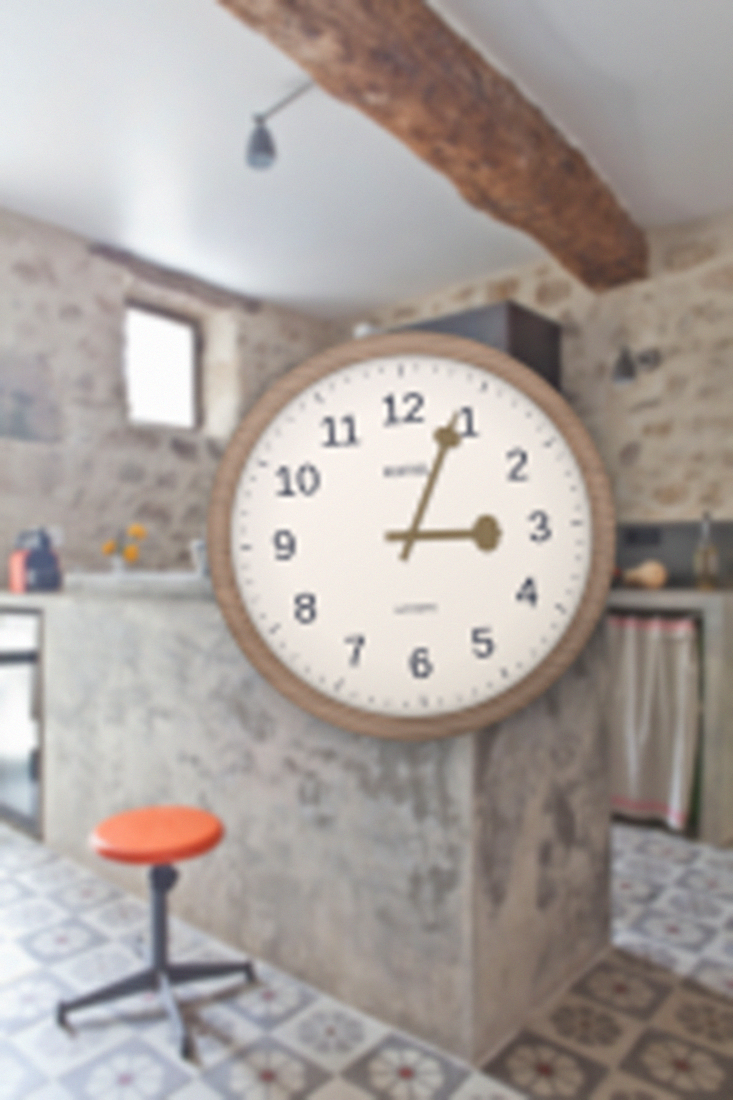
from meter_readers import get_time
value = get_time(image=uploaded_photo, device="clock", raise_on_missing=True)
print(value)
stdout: 3:04
